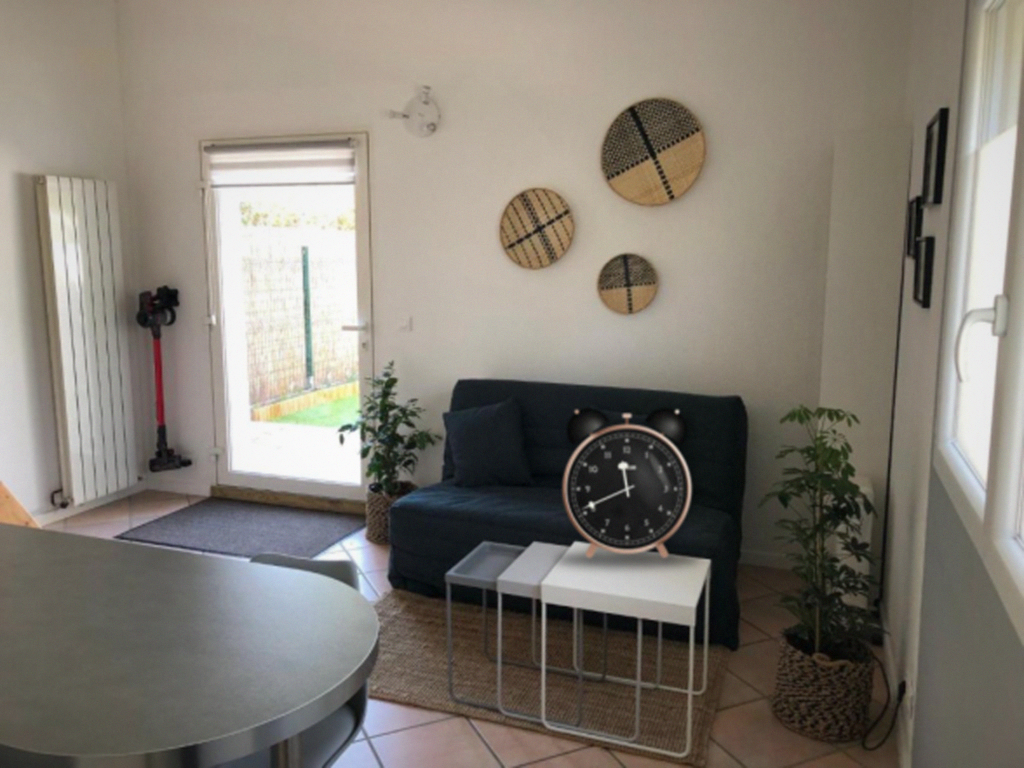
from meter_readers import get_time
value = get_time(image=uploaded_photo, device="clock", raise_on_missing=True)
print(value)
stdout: 11:41
